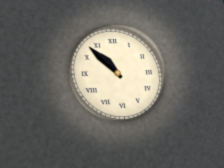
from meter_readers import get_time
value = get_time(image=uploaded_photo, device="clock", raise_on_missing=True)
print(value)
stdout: 10:53
